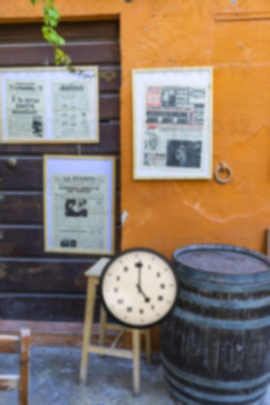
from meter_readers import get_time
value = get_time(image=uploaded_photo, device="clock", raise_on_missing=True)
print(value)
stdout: 5:01
